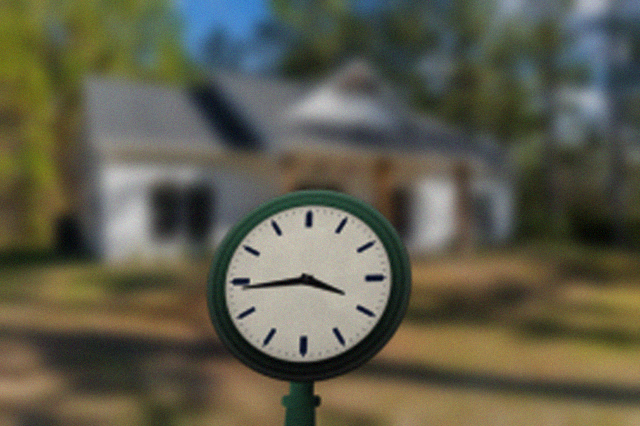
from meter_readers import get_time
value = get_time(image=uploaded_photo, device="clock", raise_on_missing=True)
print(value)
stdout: 3:44
